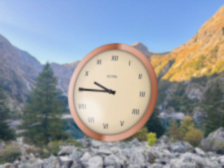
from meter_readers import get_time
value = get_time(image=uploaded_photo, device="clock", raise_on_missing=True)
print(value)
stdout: 9:45
